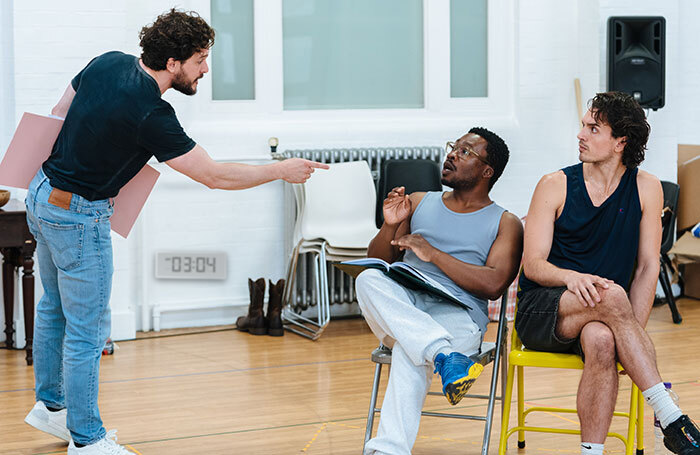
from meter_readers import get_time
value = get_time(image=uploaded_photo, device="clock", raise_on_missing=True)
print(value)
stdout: 3:04
